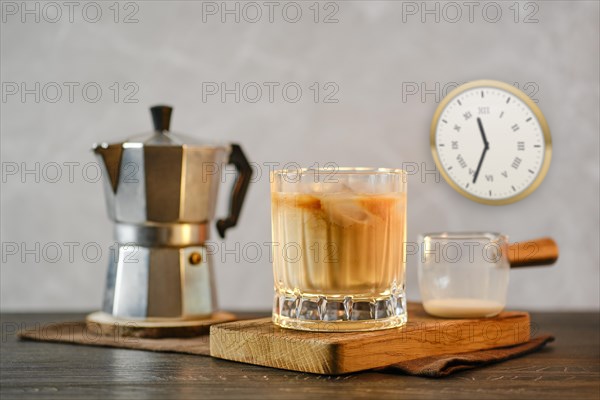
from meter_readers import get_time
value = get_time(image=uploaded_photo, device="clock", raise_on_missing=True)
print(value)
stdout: 11:34
